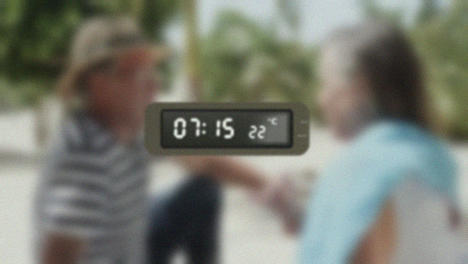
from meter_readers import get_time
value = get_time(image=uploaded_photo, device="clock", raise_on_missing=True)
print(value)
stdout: 7:15
